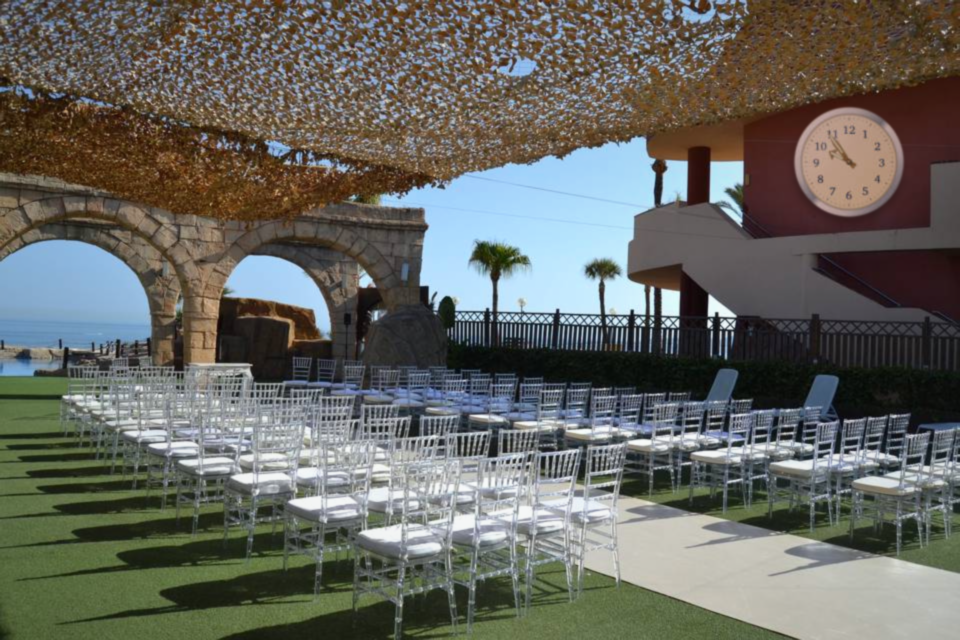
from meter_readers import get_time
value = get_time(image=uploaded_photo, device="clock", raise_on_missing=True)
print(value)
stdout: 9:54
